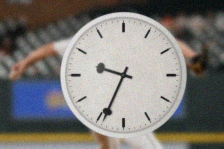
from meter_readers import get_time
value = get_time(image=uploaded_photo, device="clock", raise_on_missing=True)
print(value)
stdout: 9:34
